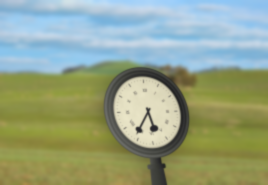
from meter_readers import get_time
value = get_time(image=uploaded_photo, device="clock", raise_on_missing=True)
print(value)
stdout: 5:36
